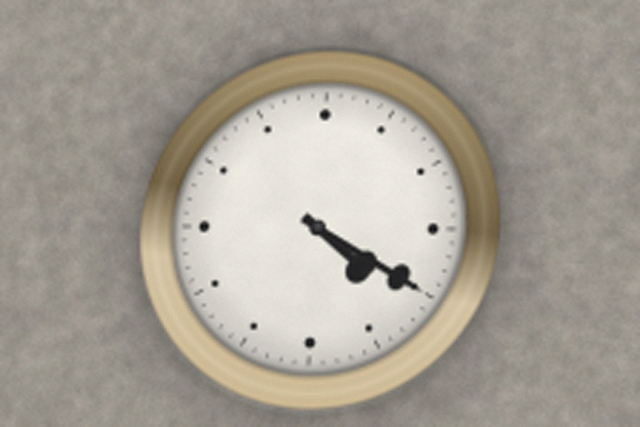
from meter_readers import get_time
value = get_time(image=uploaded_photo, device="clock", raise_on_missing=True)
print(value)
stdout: 4:20
